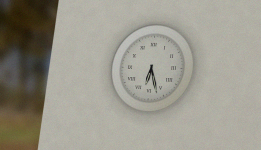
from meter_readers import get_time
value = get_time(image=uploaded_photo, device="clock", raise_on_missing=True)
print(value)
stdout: 6:27
